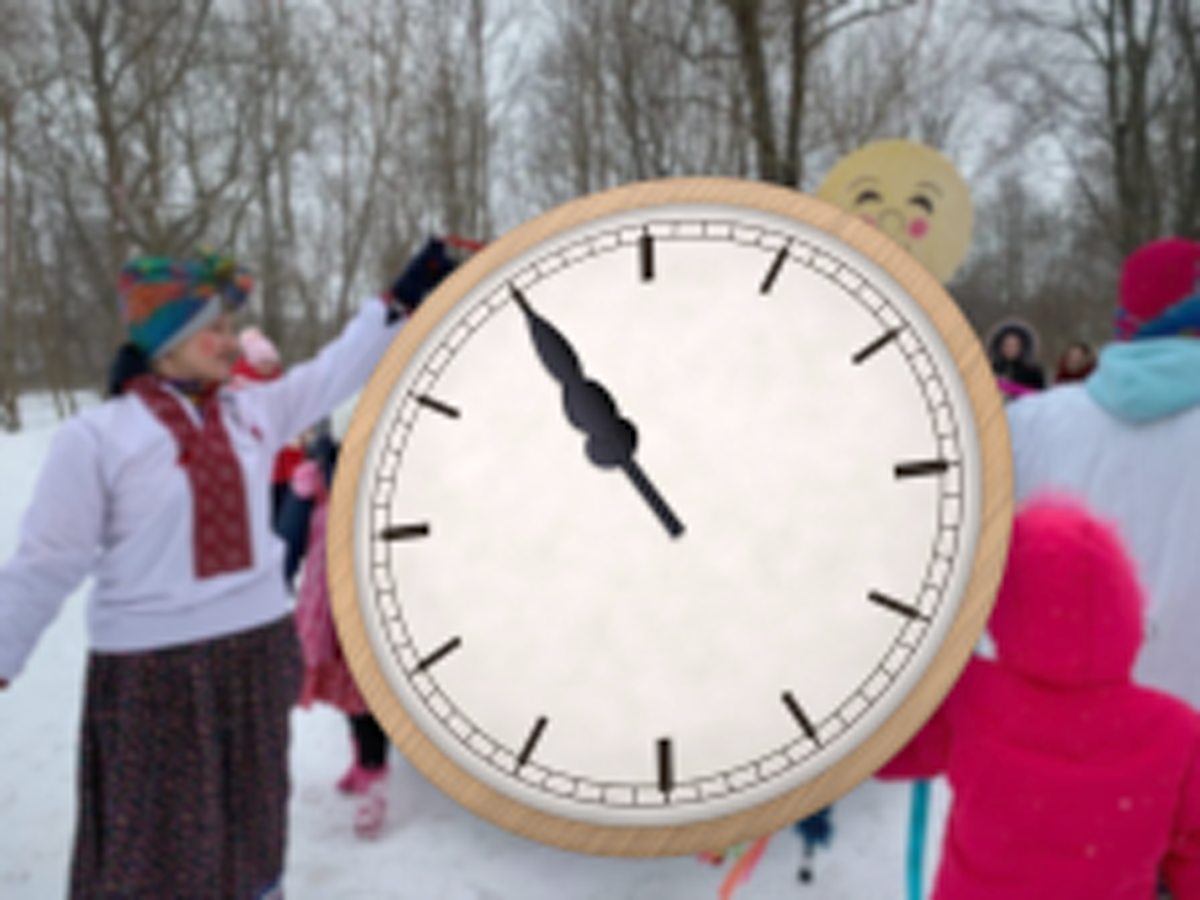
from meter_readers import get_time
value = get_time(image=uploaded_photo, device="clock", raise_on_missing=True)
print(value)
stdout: 10:55
